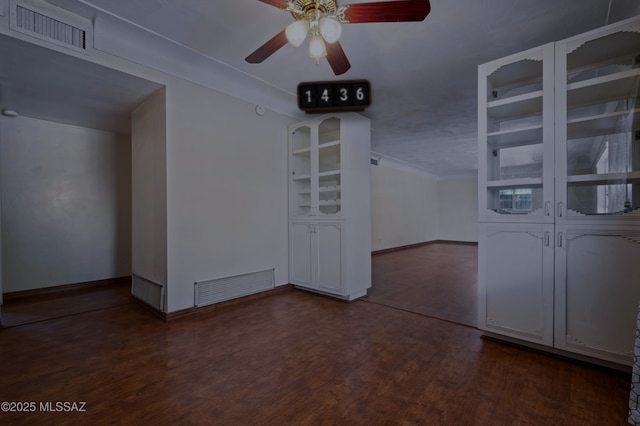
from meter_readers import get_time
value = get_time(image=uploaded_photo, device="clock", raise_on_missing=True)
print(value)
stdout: 14:36
